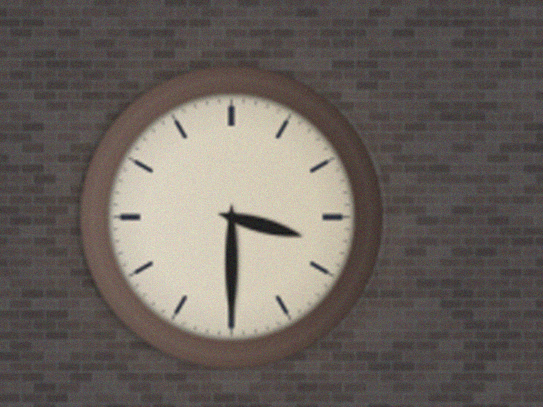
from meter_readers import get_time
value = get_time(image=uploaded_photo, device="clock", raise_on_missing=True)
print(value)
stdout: 3:30
